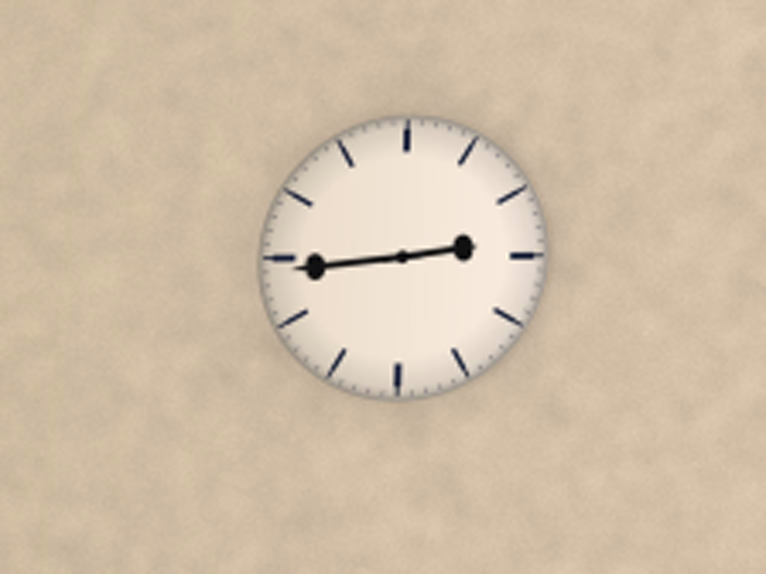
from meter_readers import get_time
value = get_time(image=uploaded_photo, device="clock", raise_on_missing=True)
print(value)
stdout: 2:44
